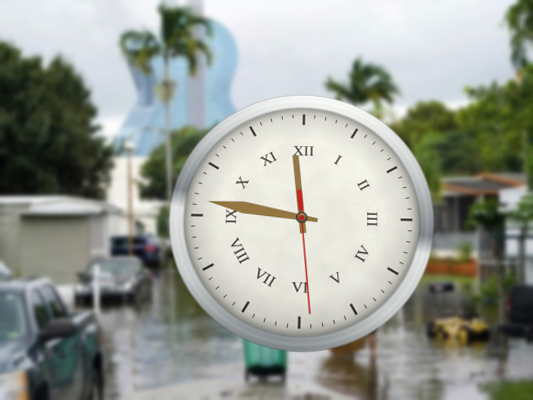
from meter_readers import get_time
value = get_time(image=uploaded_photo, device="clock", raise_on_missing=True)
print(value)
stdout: 11:46:29
